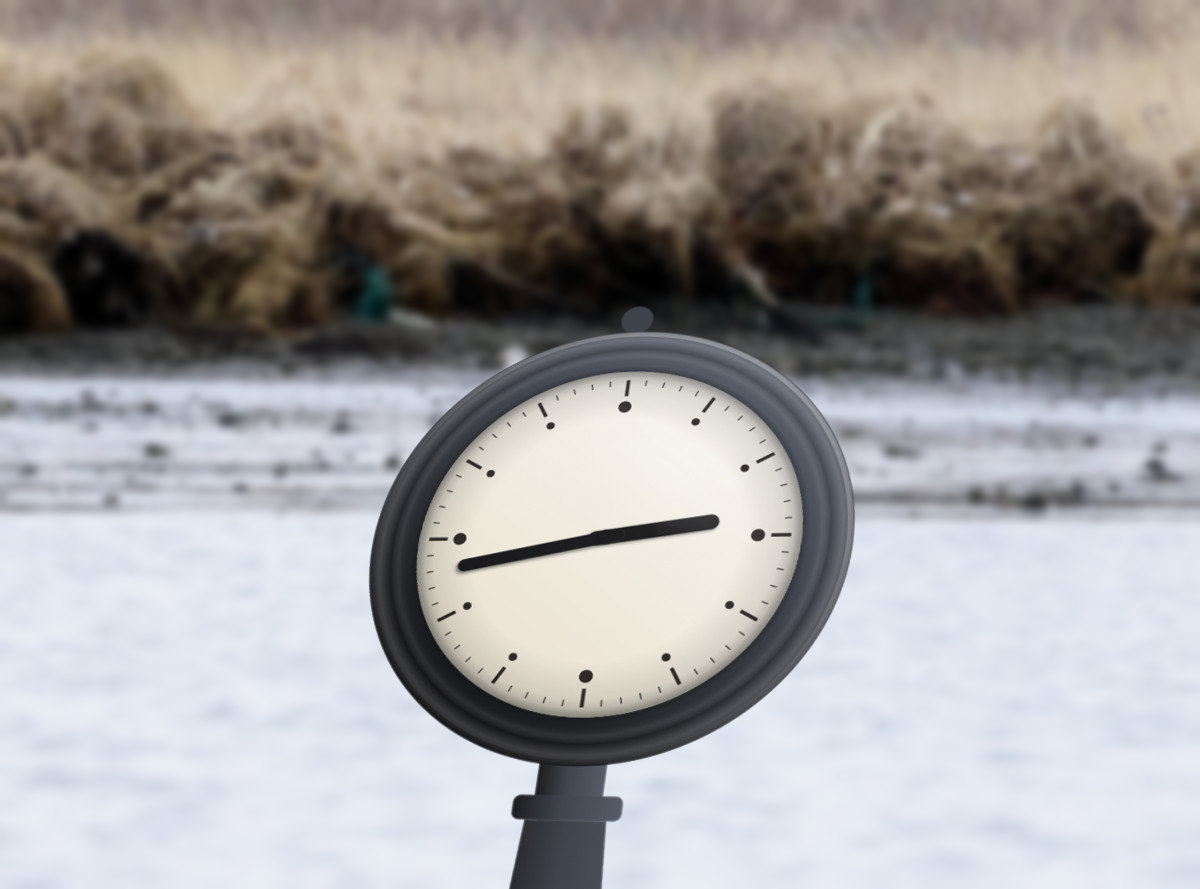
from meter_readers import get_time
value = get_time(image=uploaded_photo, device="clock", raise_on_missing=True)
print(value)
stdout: 2:43
